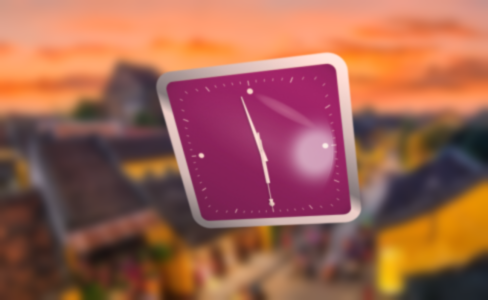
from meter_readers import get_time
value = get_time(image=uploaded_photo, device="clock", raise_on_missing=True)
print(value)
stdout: 5:58:30
